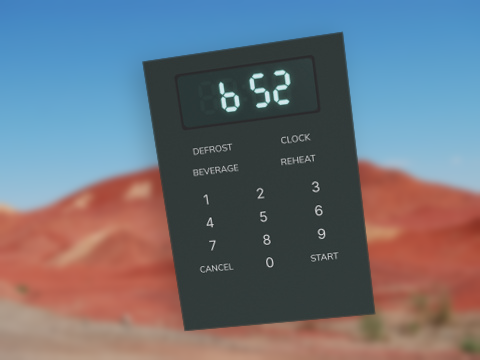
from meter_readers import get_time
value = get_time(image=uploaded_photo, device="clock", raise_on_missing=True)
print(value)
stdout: 6:52
